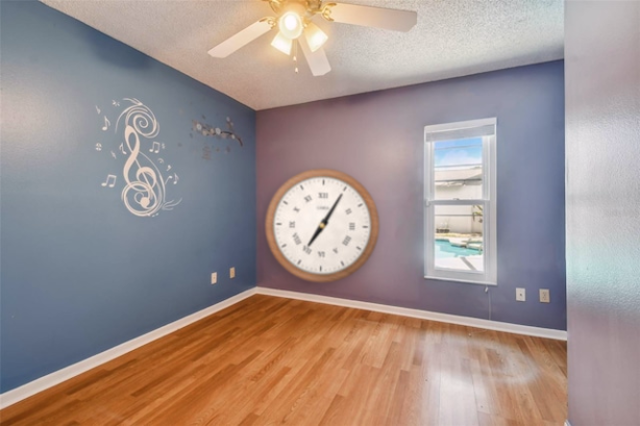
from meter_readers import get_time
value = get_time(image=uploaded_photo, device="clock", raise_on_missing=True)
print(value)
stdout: 7:05
